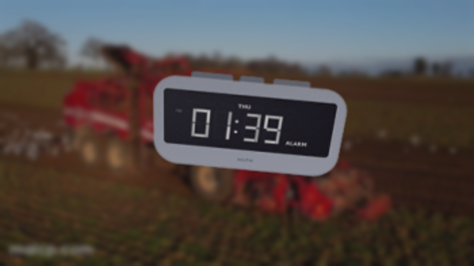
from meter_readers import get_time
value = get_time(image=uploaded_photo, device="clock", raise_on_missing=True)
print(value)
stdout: 1:39
